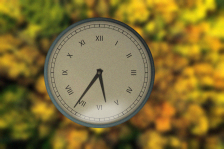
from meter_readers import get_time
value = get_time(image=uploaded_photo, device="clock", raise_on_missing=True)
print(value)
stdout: 5:36
